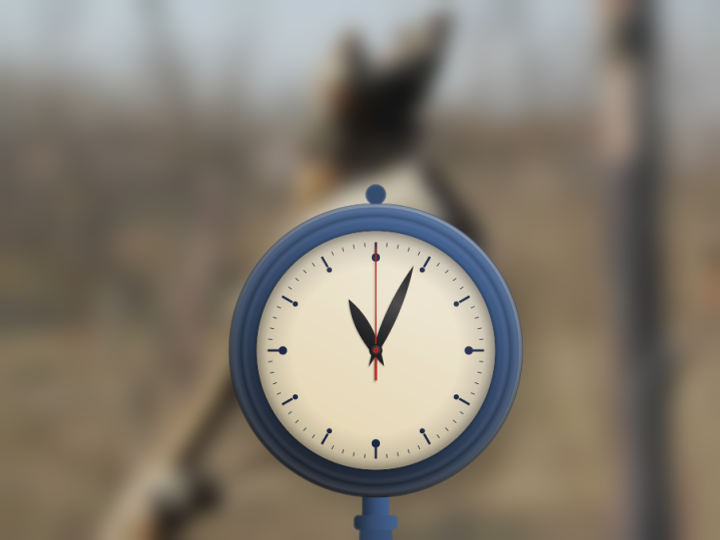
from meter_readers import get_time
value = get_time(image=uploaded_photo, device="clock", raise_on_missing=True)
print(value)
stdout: 11:04:00
